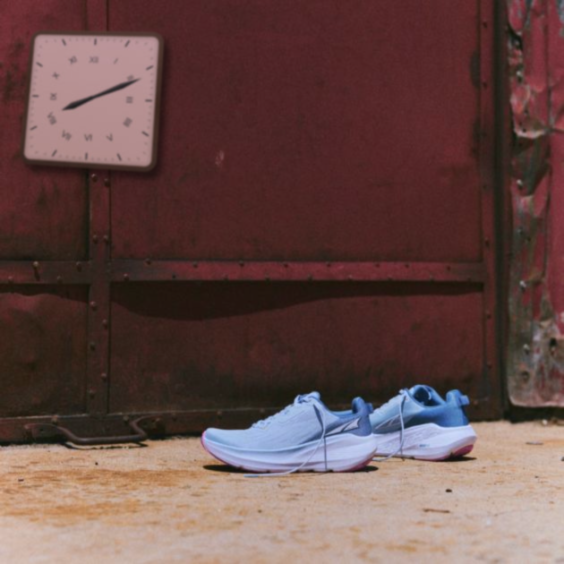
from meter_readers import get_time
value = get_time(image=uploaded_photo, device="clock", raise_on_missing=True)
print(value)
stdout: 8:11
